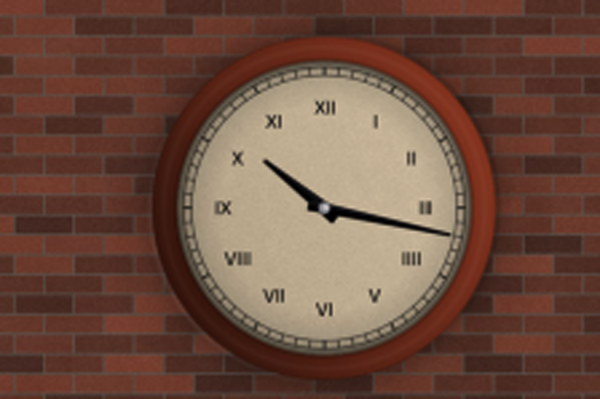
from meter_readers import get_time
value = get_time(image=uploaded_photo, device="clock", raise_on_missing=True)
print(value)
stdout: 10:17
